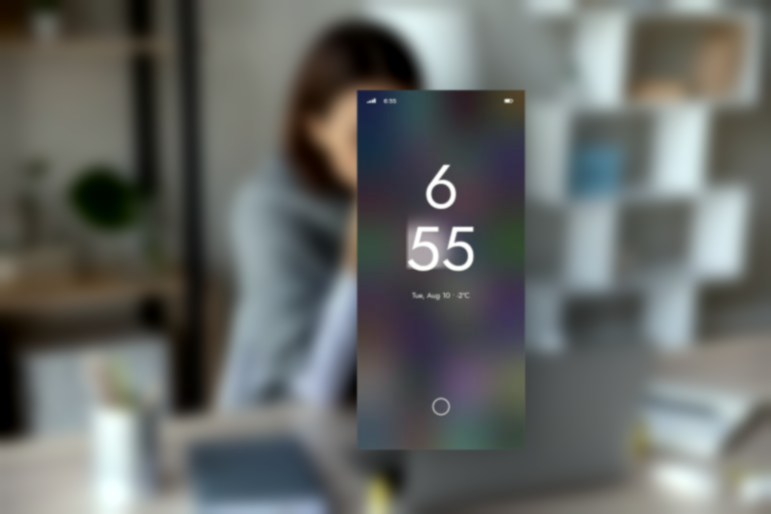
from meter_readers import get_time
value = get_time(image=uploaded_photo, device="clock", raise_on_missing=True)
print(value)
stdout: 6:55
